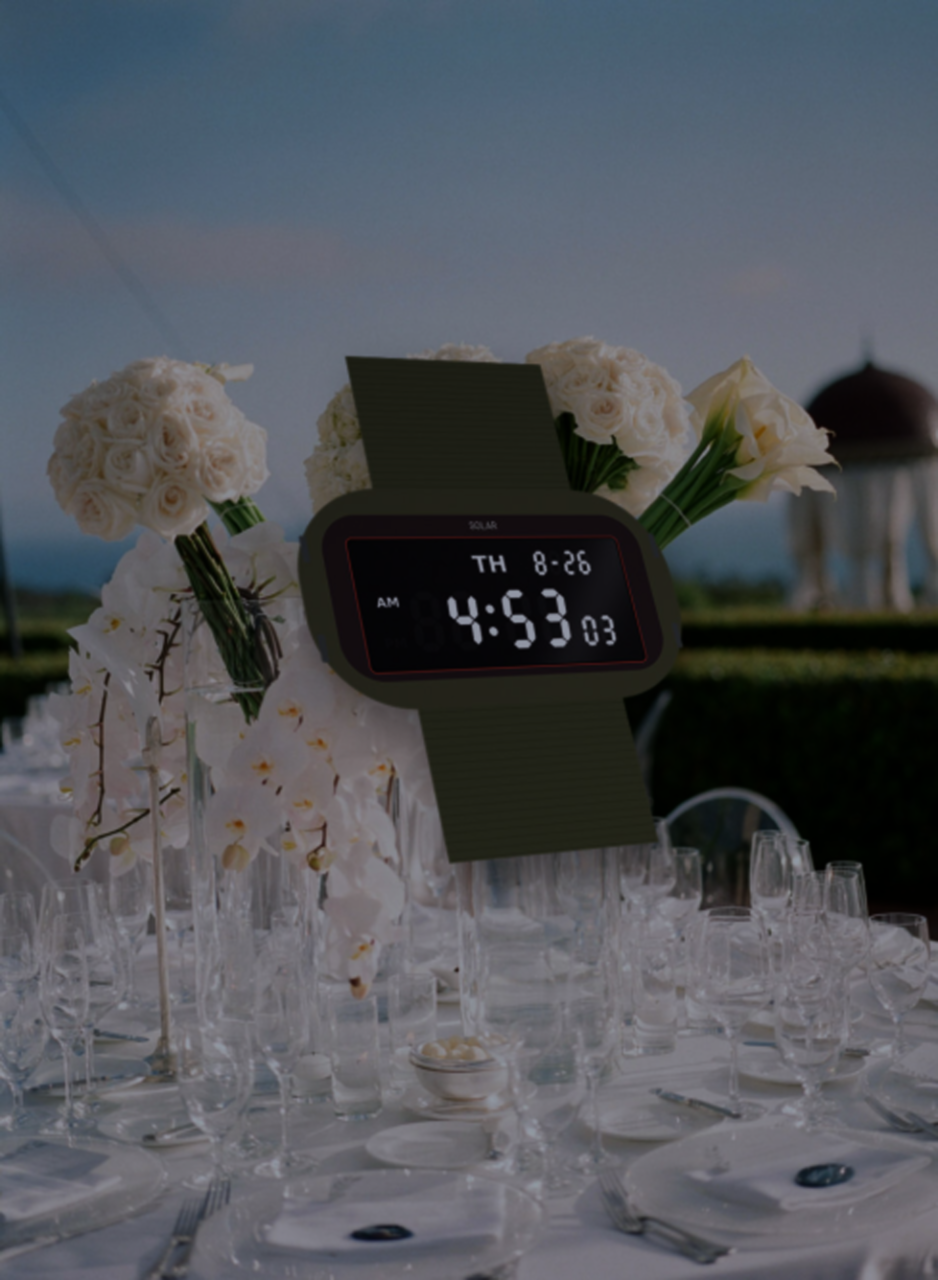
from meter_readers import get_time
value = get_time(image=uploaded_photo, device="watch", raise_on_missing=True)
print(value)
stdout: 4:53:03
